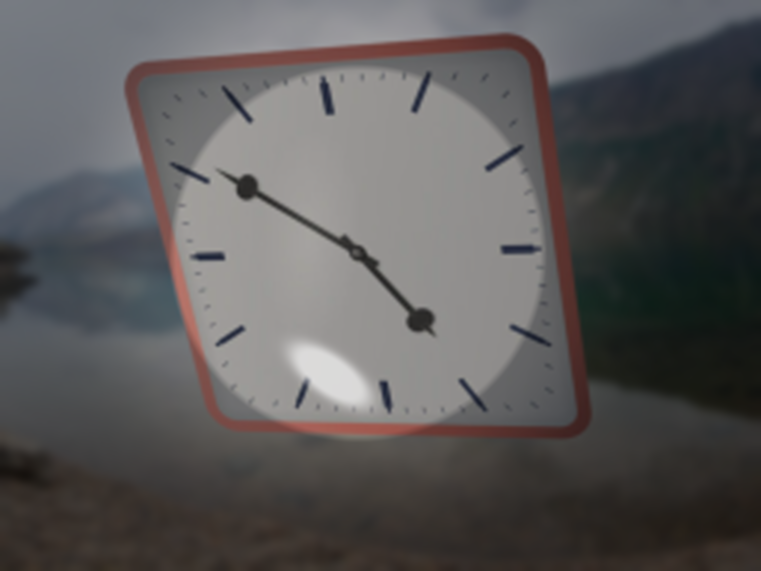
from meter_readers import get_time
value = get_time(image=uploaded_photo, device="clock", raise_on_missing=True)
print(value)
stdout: 4:51
